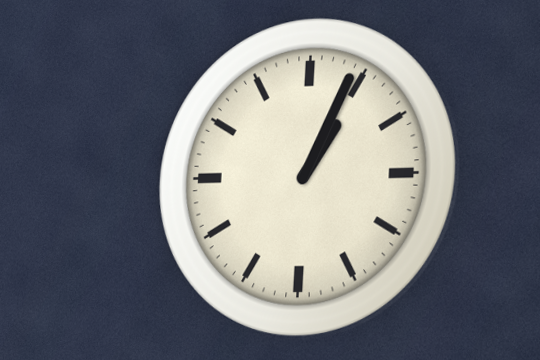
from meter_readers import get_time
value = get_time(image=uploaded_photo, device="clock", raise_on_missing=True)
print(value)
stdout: 1:04
